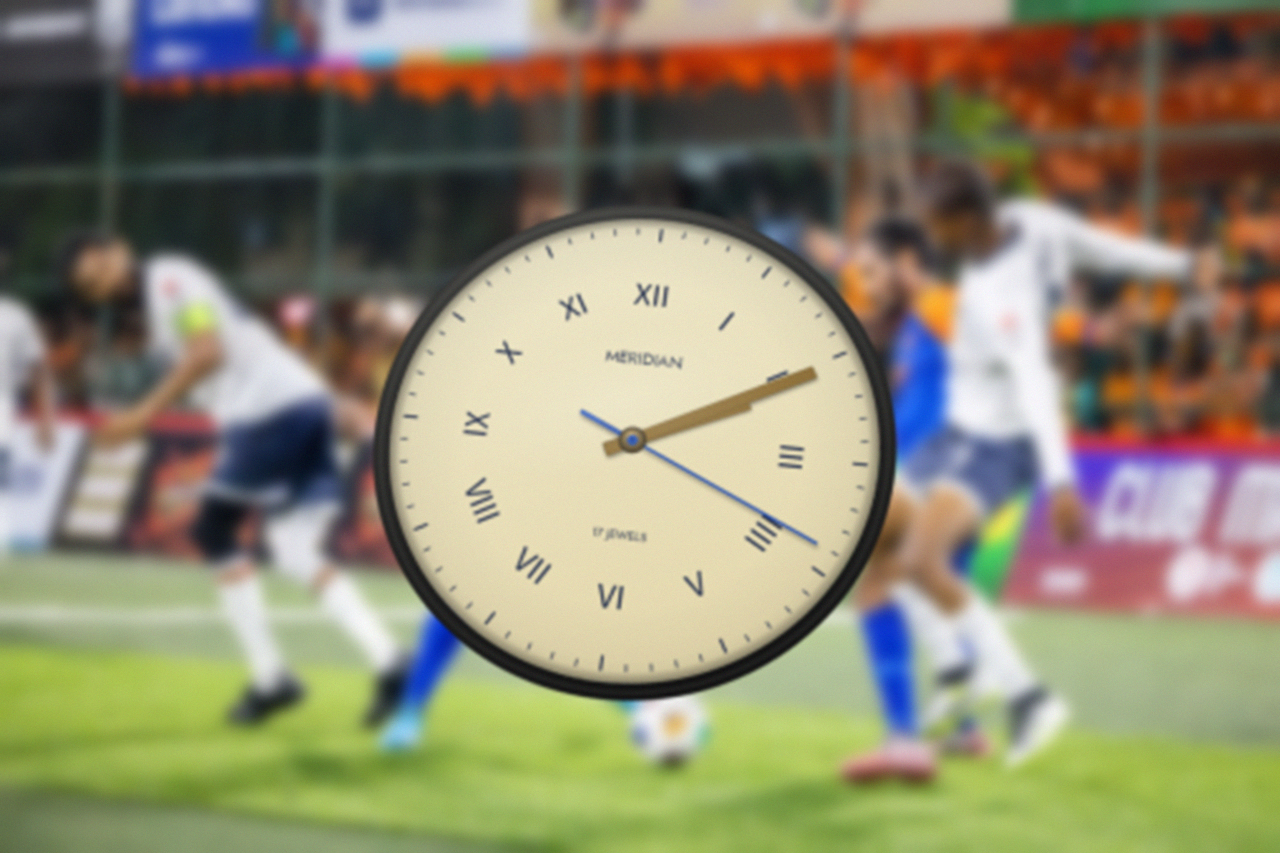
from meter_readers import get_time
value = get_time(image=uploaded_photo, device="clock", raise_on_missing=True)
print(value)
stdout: 2:10:19
